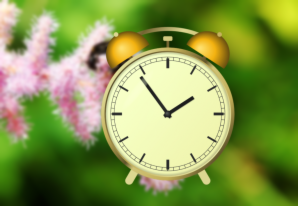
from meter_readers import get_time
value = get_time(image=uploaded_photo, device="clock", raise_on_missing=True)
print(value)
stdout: 1:54
